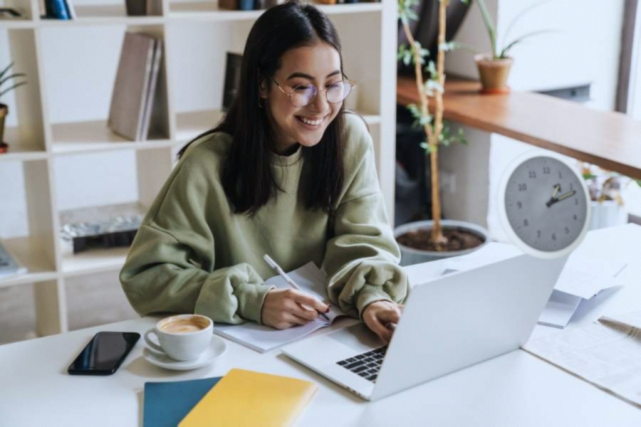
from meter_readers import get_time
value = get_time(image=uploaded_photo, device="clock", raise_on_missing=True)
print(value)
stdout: 1:12
